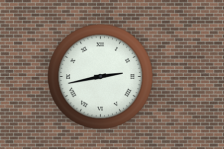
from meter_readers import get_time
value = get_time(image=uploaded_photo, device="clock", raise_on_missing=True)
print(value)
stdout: 2:43
